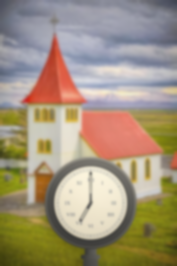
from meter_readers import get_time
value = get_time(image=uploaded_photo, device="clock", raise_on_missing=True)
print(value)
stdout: 7:00
